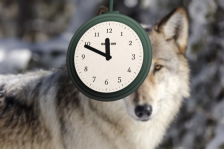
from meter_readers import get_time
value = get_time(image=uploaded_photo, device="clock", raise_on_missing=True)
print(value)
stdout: 11:49
